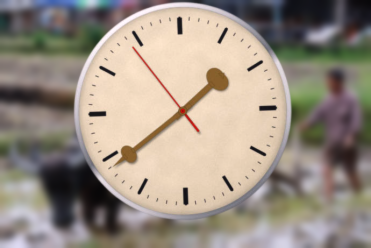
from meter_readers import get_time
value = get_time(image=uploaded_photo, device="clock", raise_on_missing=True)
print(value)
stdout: 1:38:54
